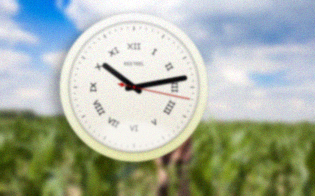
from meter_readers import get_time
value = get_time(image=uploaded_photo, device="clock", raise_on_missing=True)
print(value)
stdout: 10:13:17
